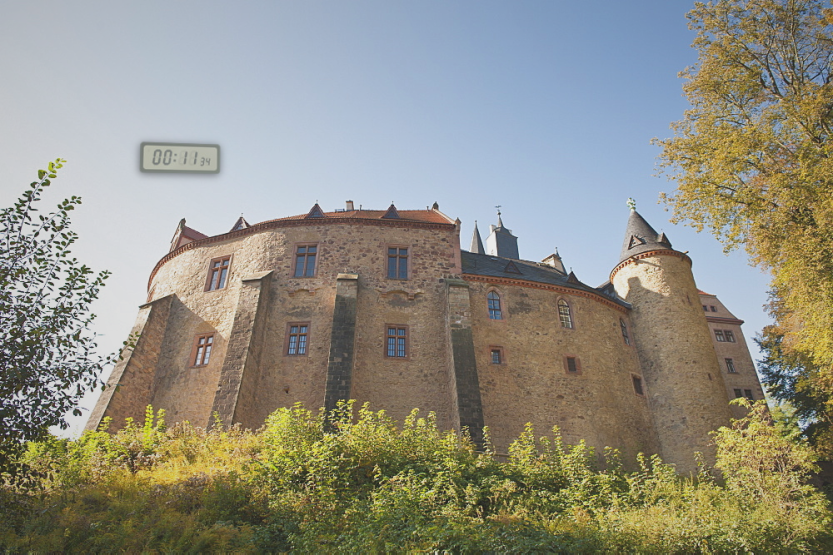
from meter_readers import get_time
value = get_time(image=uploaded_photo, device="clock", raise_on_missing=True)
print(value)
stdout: 0:11:34
